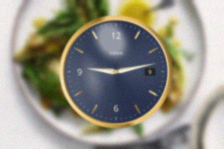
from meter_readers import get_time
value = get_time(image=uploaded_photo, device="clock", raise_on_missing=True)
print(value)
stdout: 9:13
